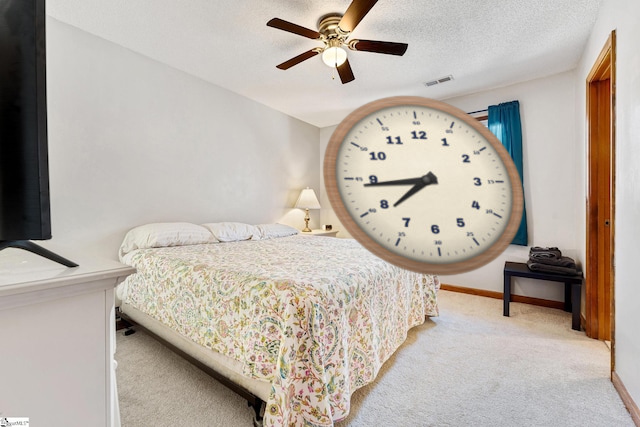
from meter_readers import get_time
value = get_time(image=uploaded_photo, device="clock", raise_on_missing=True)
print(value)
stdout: 7:44
